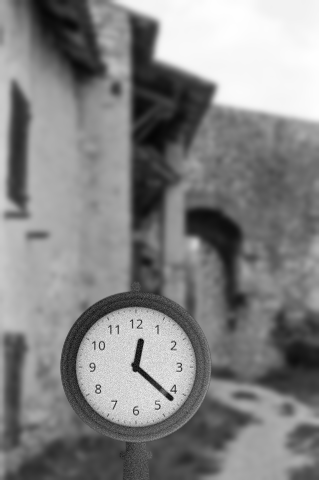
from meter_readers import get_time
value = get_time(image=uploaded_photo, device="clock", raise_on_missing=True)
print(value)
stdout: 12:22
